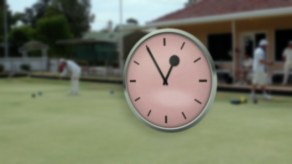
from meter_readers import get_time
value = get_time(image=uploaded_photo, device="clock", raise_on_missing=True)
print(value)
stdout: 12:55
